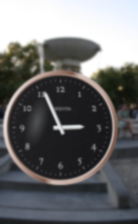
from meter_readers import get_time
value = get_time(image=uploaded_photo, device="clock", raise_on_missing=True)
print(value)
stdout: 2:56
